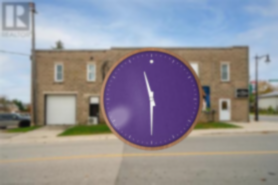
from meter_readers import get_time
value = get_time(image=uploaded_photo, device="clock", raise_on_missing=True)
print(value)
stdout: 11:30
